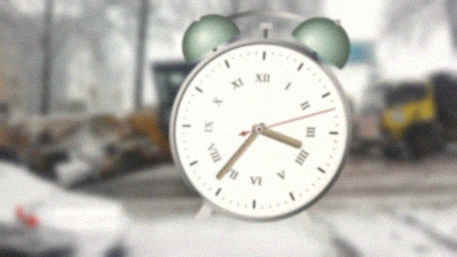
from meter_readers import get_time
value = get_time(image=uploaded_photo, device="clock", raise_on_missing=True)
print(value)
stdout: 3:36:12
